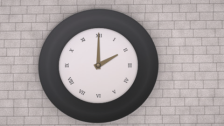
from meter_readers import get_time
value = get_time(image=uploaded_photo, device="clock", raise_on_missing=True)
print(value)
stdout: 2:00
